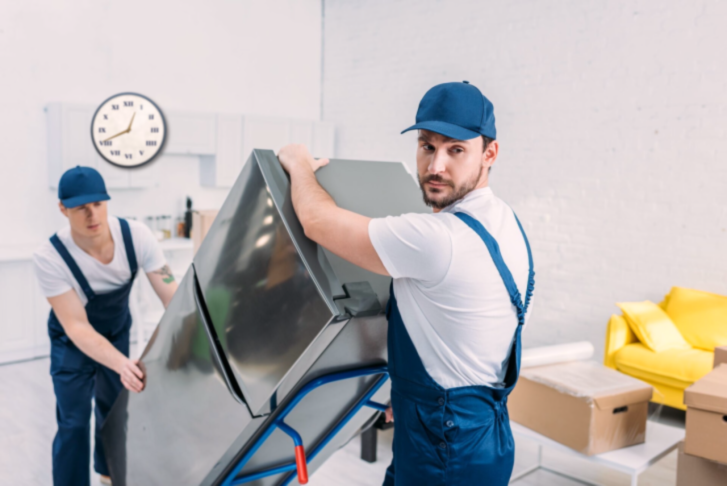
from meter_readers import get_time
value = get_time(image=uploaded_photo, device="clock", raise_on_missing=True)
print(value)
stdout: 12:41
